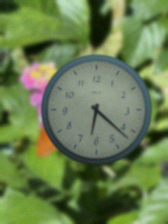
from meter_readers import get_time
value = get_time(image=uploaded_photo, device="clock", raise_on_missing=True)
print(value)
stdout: 6:22
